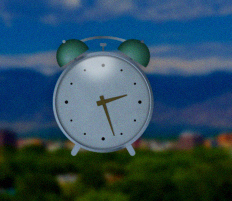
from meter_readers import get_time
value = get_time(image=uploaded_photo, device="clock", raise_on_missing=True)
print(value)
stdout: 2:27
